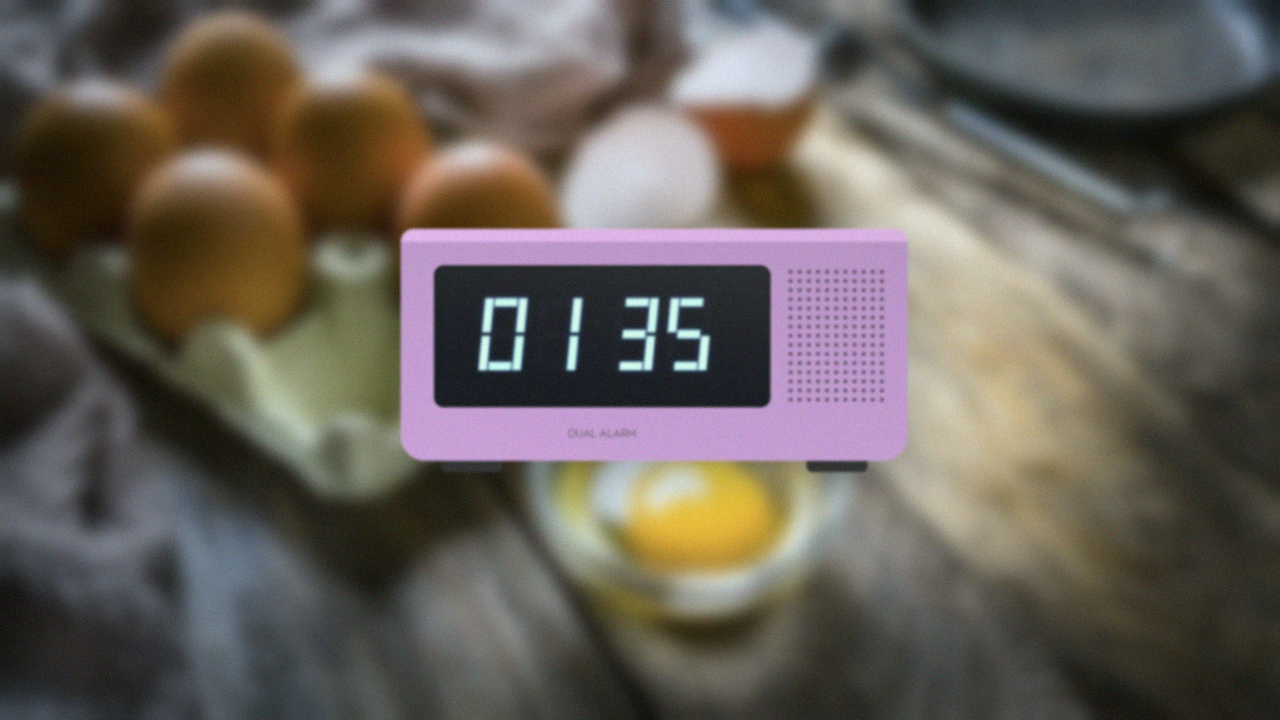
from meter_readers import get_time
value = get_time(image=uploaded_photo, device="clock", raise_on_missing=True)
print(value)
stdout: 1:35
